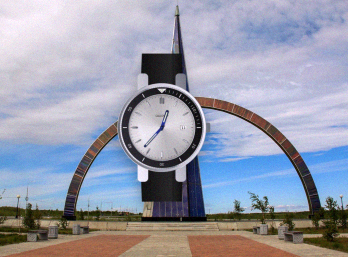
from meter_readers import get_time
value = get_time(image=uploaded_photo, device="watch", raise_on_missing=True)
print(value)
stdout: 12:37
